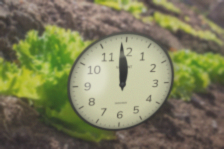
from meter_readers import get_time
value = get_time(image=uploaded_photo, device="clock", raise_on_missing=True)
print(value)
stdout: 11:59
